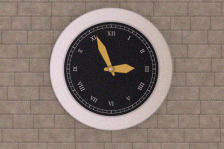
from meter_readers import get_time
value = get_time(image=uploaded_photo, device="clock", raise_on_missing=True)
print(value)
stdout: 2:56
